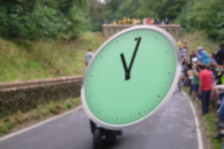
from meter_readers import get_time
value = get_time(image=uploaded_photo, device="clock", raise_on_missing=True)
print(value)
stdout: 11:01
